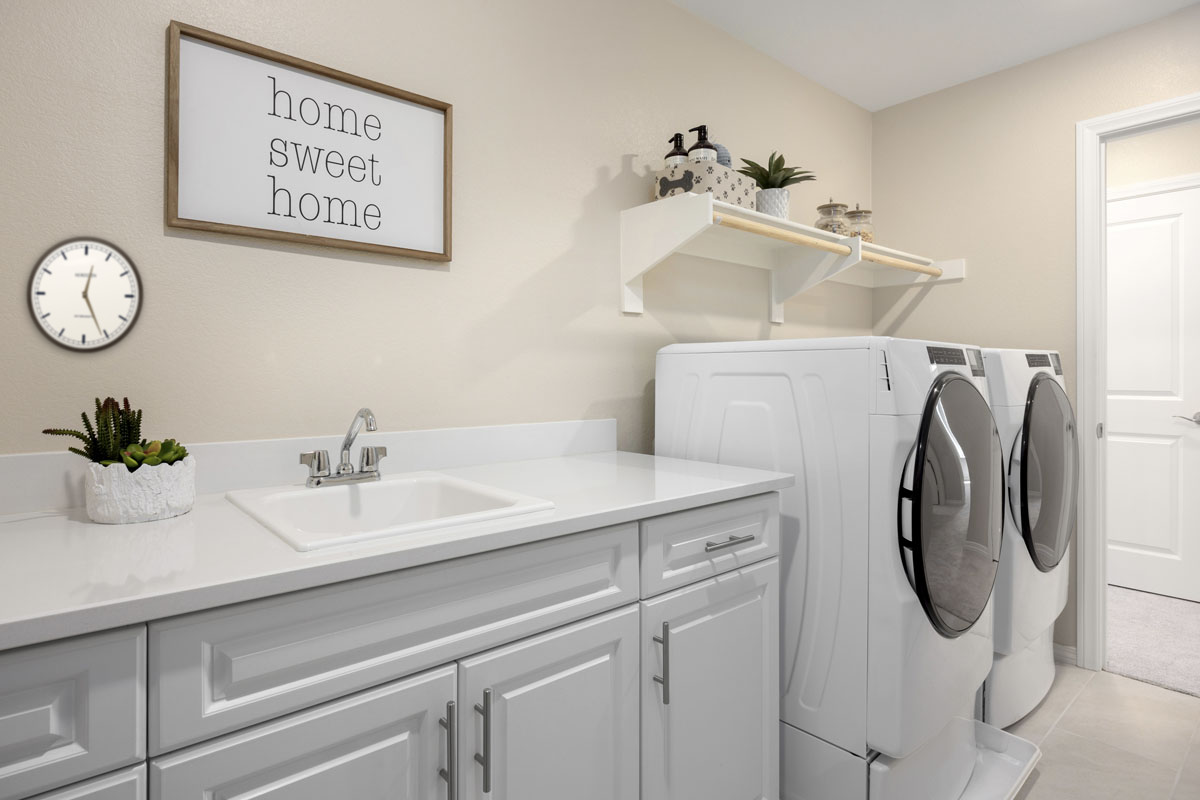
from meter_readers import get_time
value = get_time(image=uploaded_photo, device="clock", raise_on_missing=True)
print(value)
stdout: 12:26
